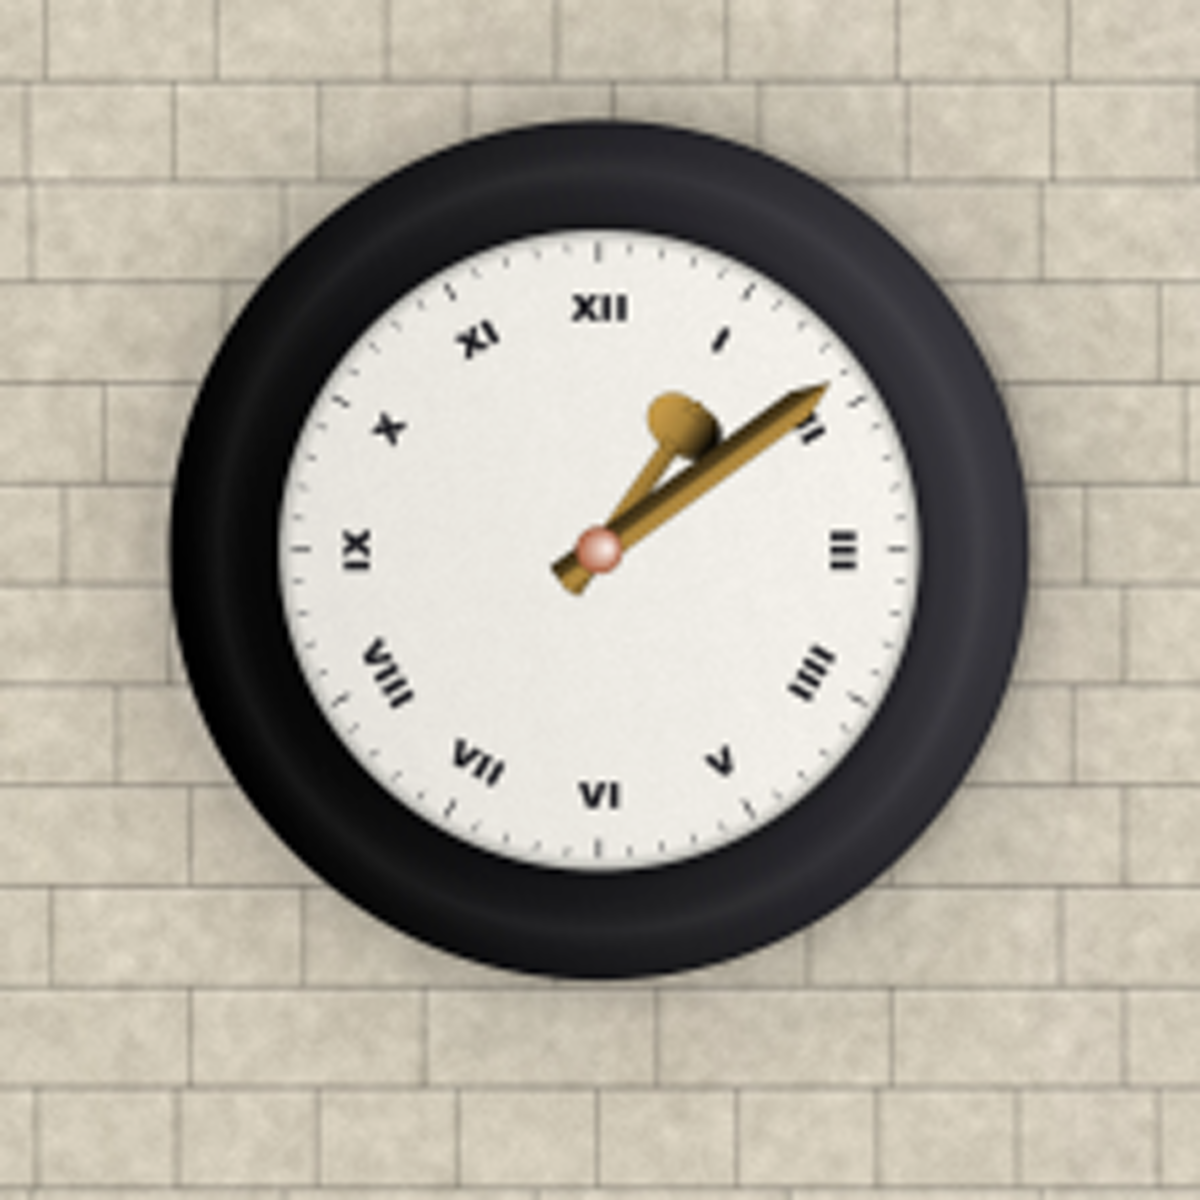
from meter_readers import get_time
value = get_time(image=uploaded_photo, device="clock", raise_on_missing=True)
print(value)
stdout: 1:09
